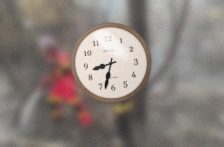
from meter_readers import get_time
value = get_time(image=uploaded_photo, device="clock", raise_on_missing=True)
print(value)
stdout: 8:33
